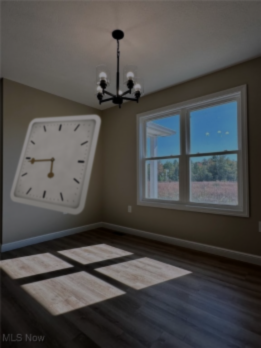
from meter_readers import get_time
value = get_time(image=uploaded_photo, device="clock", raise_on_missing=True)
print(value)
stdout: 5:44
